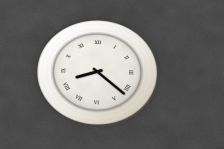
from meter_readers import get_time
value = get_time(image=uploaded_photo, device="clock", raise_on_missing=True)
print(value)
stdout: 8:22
